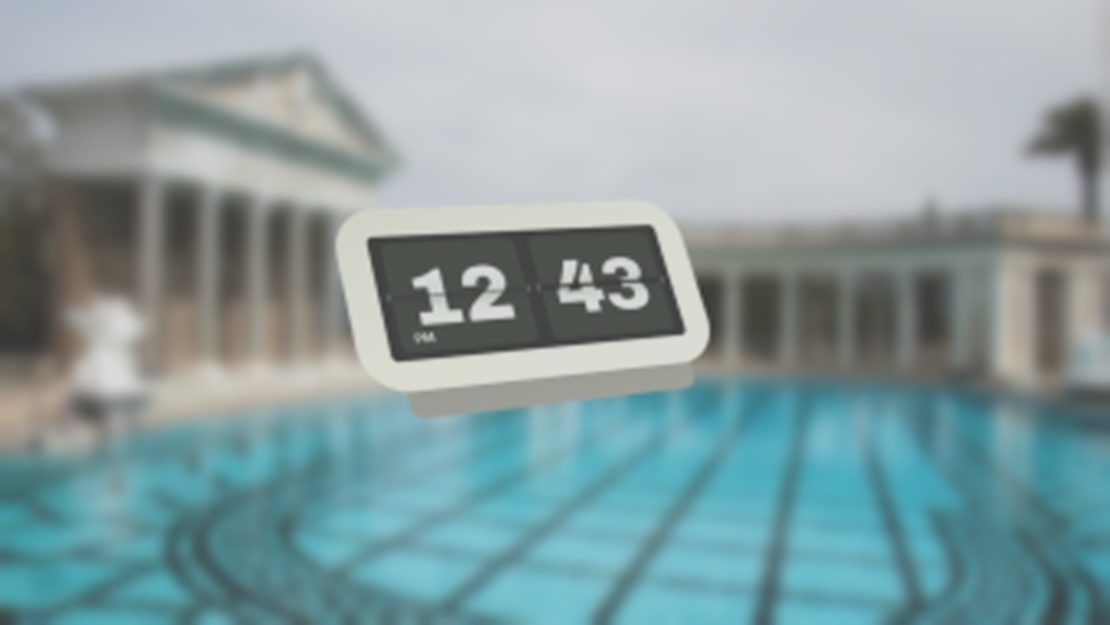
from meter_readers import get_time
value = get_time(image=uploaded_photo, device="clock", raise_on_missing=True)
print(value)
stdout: 12:43
